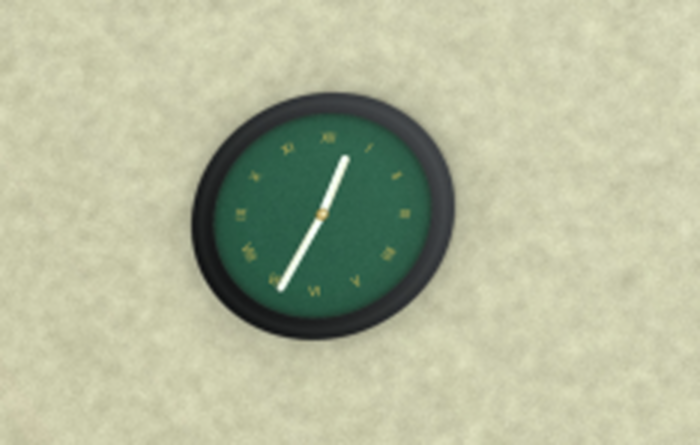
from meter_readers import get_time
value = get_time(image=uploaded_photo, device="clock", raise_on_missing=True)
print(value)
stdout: 12:34
